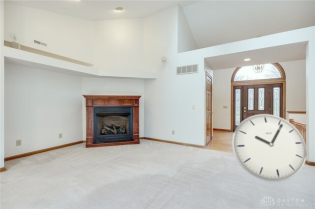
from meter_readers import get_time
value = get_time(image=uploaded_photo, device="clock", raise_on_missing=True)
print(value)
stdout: 10:06
